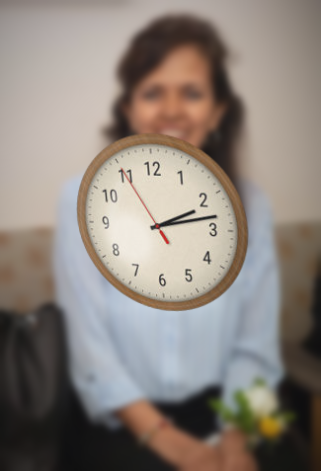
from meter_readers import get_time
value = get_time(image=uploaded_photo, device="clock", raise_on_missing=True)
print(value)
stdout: 2:12:55
